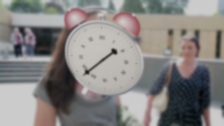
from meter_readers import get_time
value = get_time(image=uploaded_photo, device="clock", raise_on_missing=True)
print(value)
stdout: 1:38
